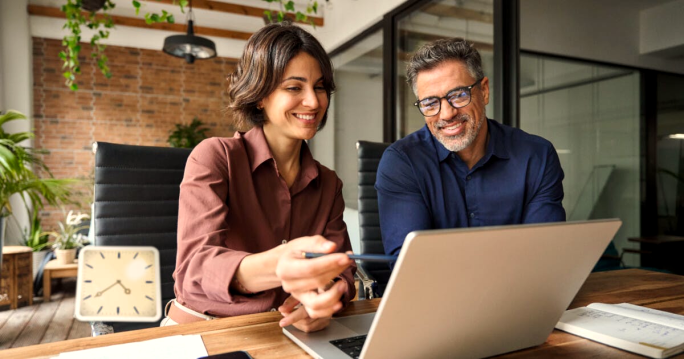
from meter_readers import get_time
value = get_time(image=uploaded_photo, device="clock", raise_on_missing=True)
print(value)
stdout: 4:39
